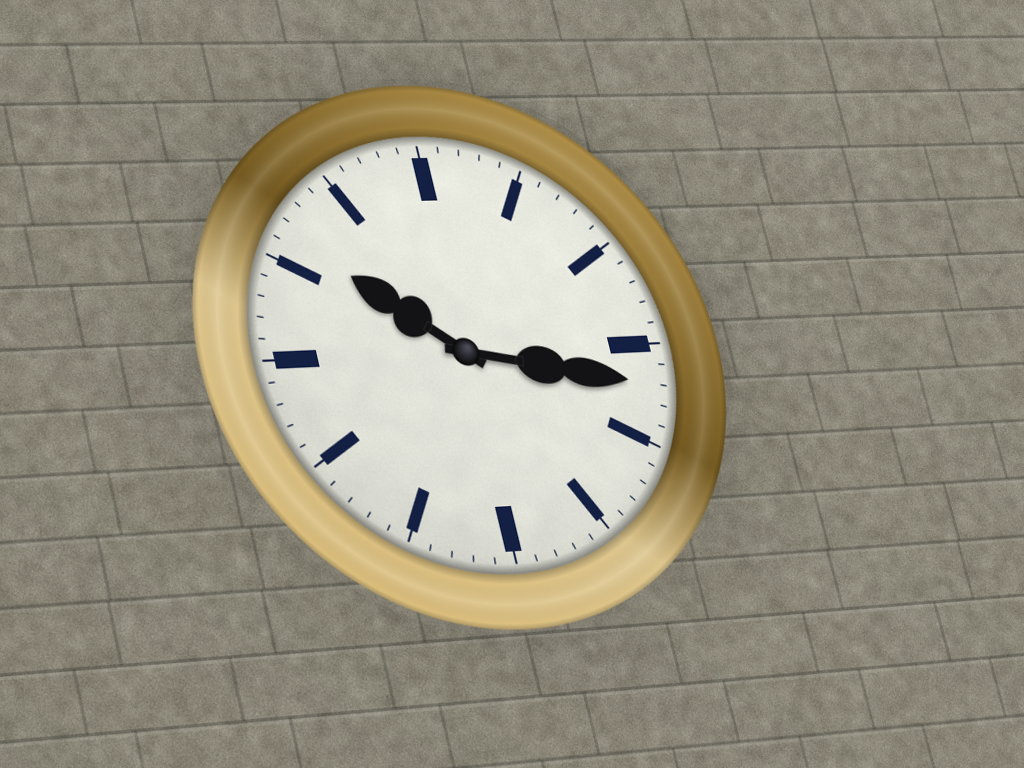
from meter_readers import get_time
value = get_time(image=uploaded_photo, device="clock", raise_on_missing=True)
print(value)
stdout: 10:17
